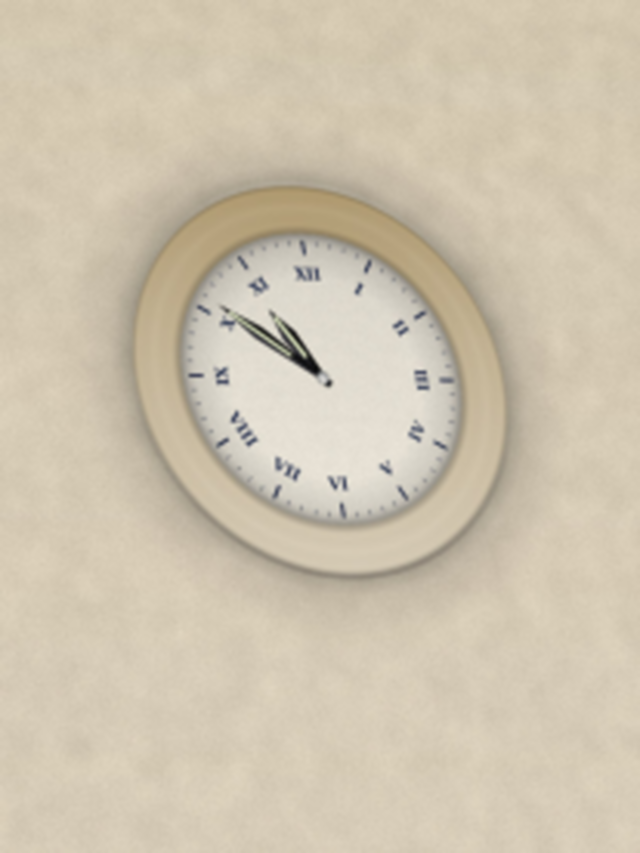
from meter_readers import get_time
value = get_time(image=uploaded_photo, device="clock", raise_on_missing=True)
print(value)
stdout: 10:51
